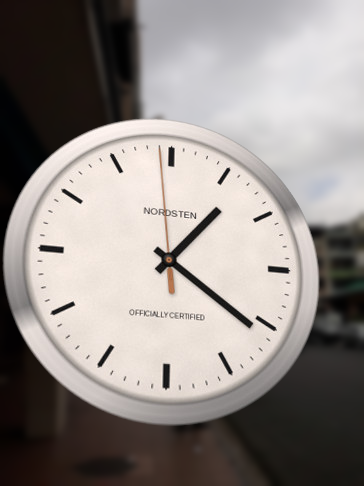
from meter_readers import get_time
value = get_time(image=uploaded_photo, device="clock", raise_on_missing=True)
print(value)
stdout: 1:20:59
